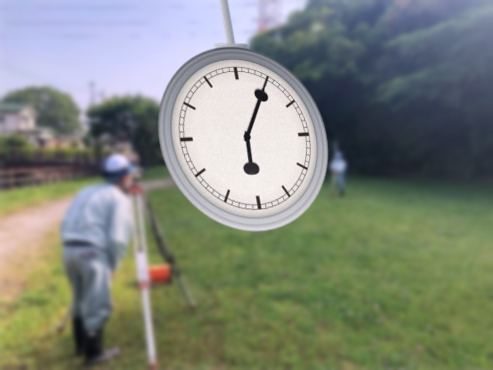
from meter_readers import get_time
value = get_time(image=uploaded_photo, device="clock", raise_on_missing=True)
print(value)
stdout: 6:05
